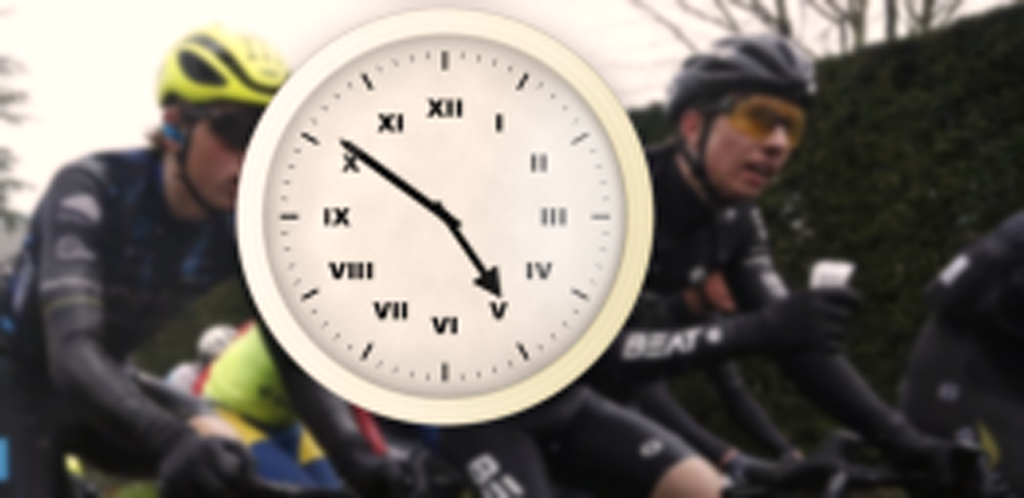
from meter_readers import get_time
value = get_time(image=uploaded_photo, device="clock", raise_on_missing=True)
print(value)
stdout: 4:51
